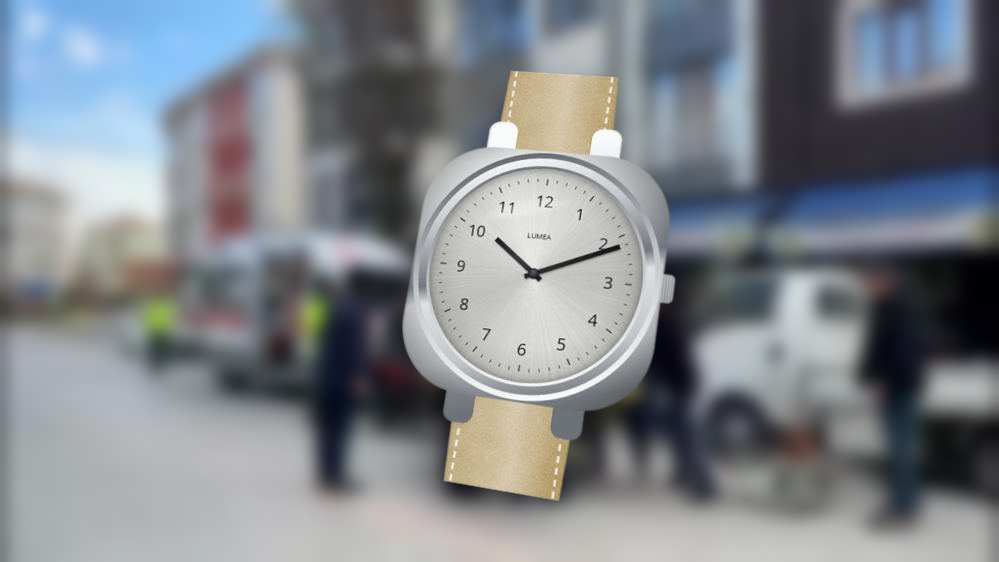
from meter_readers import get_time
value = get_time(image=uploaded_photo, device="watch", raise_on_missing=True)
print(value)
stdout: 10:11
